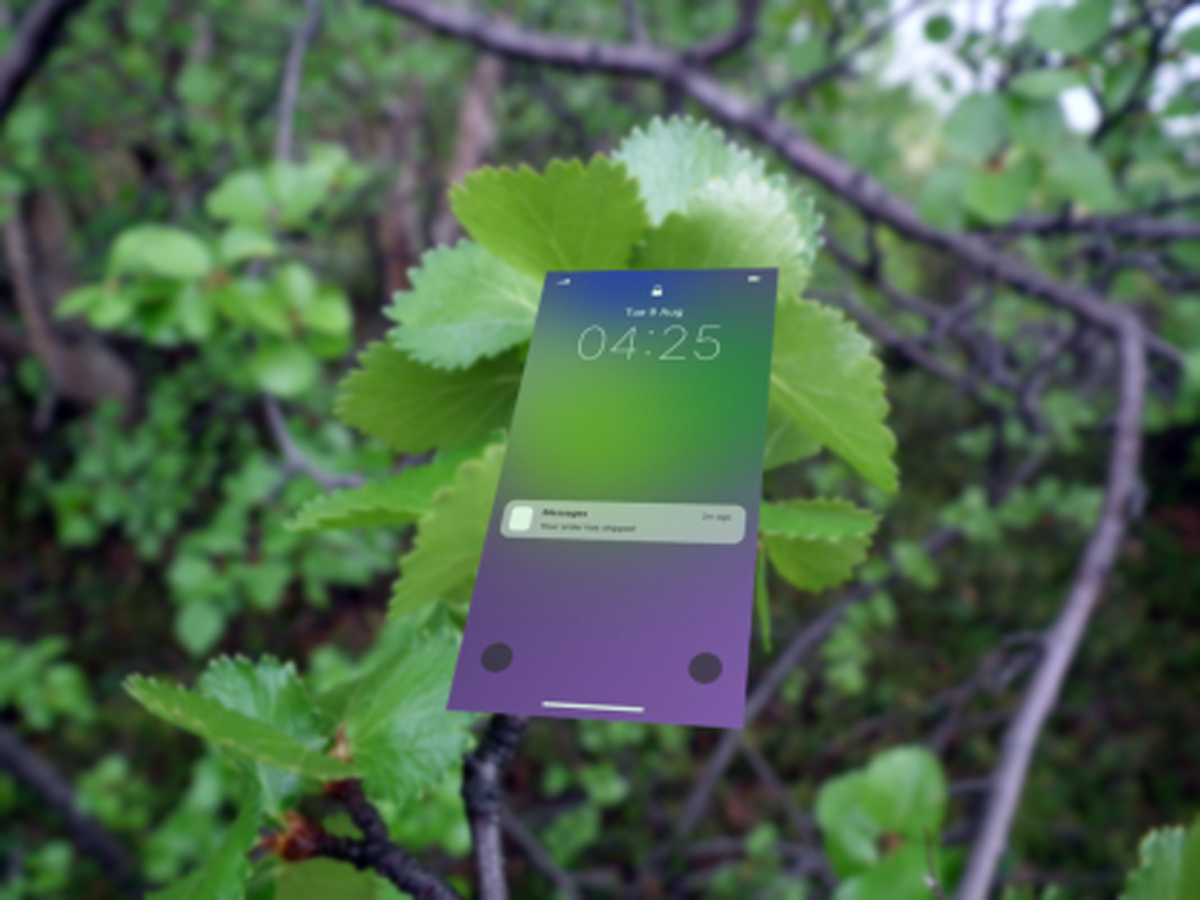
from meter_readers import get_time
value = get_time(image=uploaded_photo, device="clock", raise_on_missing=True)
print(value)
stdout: 4:25
